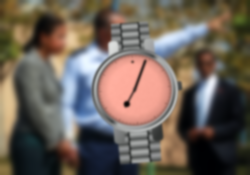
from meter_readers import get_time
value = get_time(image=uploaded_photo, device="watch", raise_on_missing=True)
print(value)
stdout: 7:04
